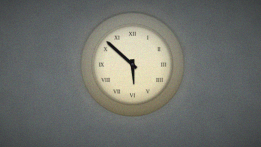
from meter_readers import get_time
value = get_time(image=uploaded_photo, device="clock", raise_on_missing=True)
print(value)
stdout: 5:52
